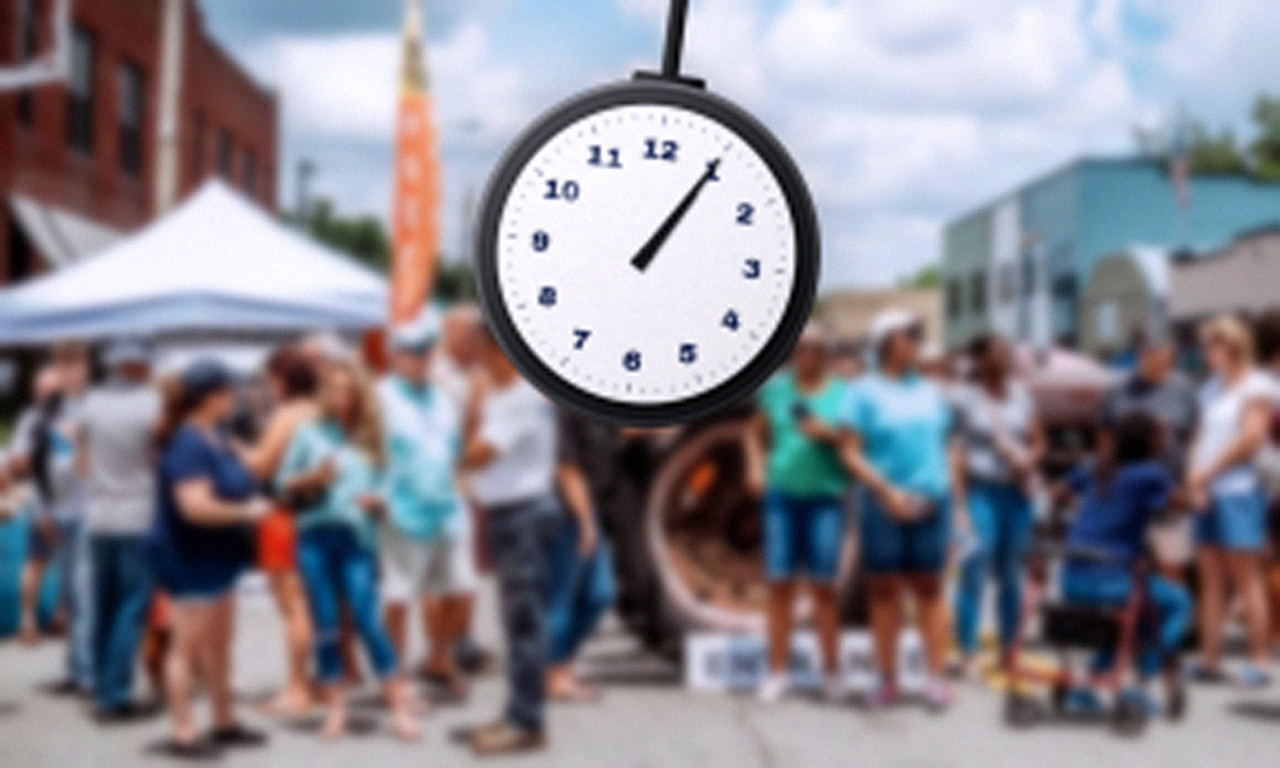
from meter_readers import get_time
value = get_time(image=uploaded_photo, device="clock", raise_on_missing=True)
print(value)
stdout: 1:05
